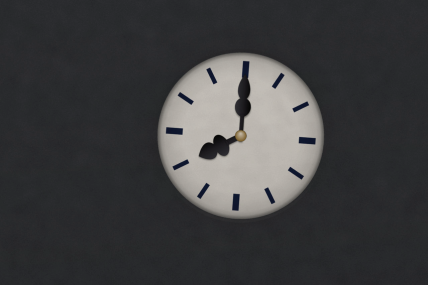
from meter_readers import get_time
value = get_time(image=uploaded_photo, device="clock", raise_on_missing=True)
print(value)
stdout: 8:00
